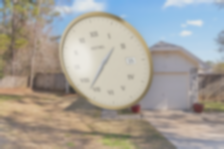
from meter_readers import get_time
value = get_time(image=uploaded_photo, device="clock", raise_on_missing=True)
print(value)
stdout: 1:37
